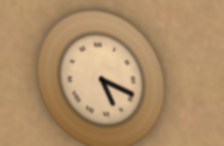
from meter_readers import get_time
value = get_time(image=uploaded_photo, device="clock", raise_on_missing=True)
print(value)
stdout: 5:19
